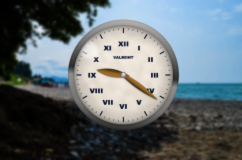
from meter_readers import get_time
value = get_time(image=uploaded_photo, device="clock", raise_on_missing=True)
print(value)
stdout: 9:21
